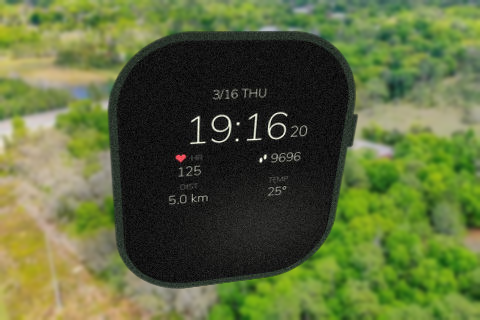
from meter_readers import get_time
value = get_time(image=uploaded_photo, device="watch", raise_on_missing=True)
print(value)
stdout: 19:16:20
